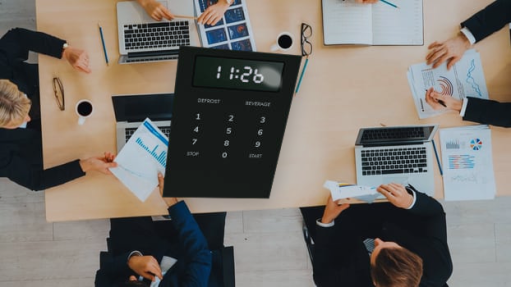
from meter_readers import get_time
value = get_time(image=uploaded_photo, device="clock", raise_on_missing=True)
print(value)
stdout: 11:26
